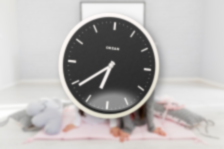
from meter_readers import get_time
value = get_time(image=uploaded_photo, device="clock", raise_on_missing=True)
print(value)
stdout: 6:39
